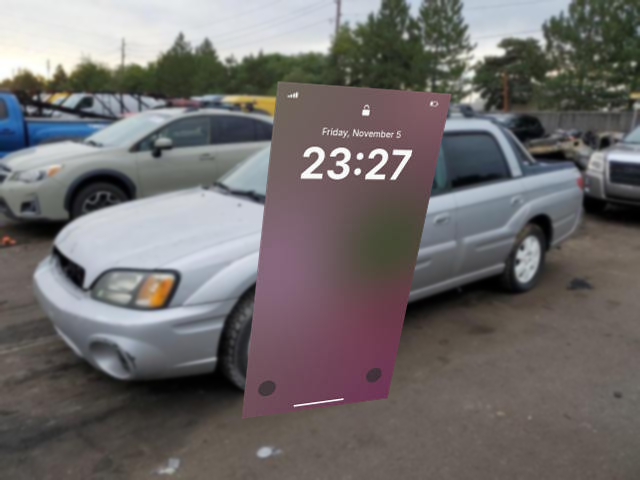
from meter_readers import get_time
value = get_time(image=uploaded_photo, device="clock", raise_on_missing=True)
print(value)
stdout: 23:27
